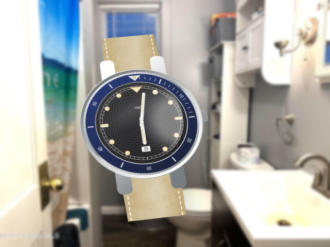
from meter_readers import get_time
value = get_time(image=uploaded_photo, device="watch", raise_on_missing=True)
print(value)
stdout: 6:02
